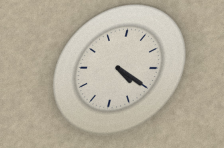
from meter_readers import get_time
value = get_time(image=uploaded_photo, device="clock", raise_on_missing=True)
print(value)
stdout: 4:20
